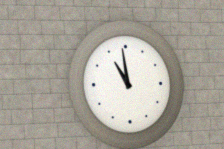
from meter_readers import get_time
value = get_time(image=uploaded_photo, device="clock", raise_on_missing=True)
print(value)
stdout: 10:59
